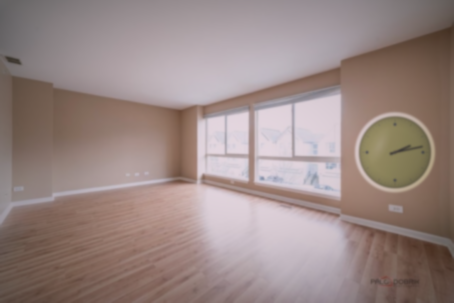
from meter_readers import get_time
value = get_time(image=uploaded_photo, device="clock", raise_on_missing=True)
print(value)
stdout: 2:13
